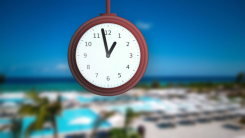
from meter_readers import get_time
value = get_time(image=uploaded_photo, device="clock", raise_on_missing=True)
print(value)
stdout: 12:58
